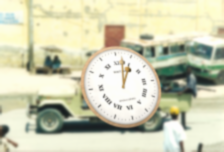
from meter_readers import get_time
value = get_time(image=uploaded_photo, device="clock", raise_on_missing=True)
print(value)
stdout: 1:02
